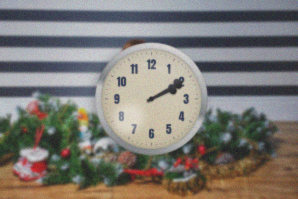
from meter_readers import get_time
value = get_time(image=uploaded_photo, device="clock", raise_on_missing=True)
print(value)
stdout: 2:10
